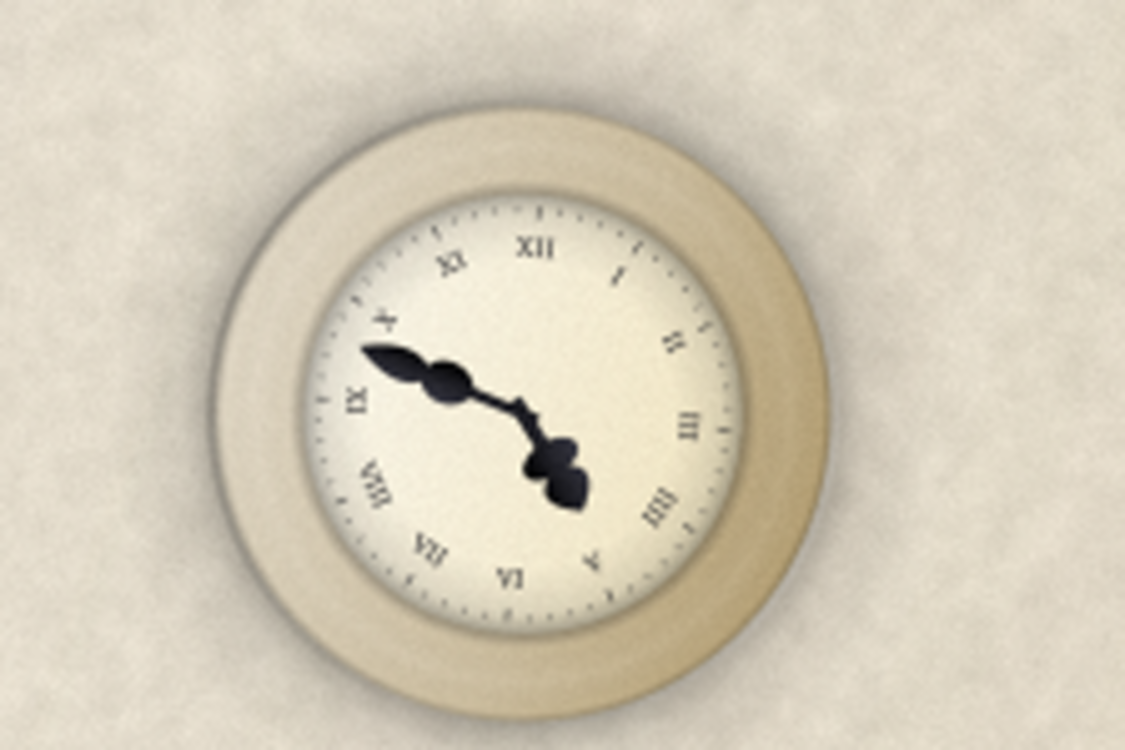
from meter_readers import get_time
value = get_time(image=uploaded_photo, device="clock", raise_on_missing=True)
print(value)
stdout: 4:48
